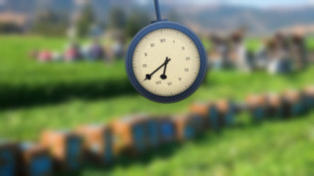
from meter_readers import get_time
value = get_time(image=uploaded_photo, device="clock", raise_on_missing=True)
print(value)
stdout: 6:40
